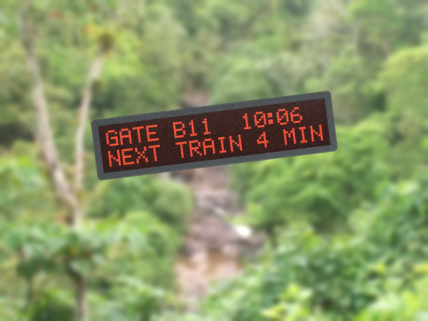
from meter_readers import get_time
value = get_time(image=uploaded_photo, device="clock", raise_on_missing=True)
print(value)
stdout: 10:06
